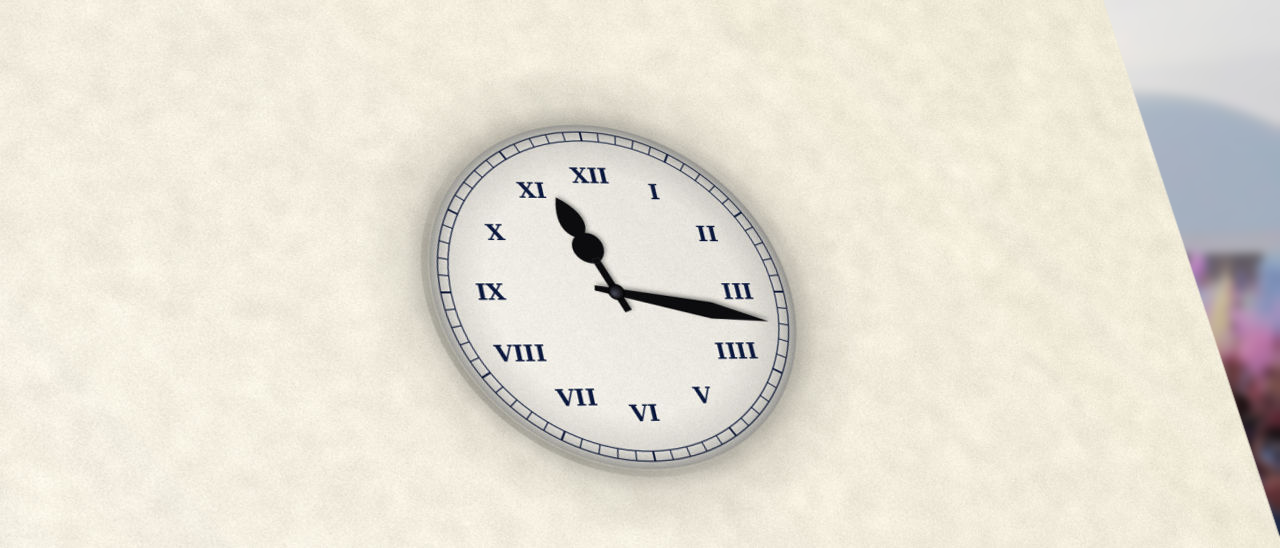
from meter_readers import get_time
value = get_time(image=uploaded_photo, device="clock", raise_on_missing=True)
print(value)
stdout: 11:17
